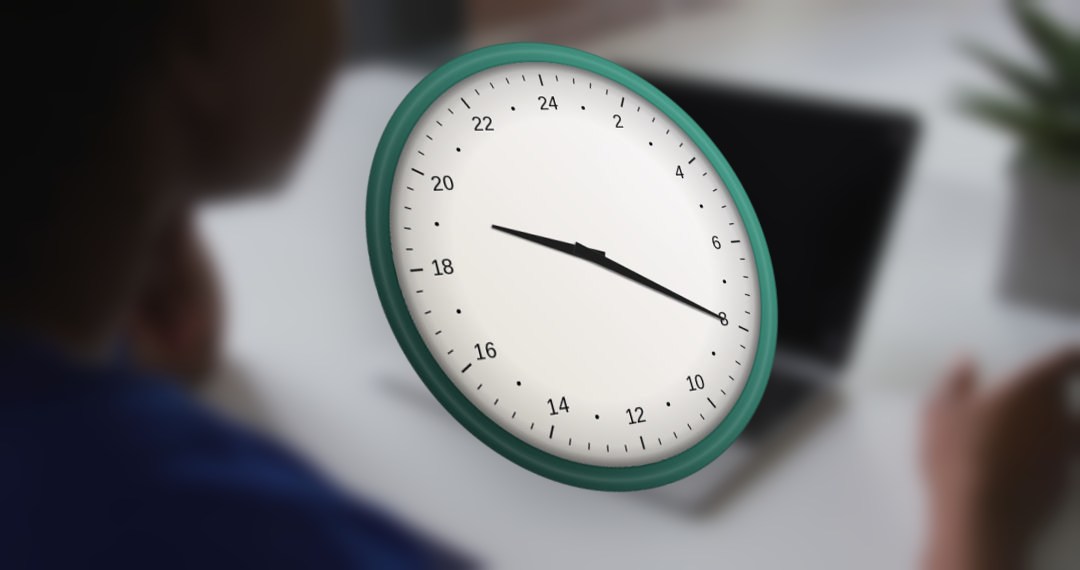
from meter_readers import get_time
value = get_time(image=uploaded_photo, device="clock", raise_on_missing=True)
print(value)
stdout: 19:20
